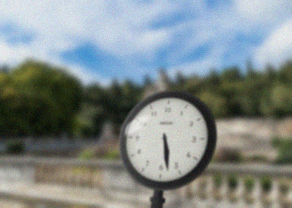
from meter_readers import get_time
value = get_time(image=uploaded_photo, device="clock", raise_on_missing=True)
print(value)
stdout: 5:28
